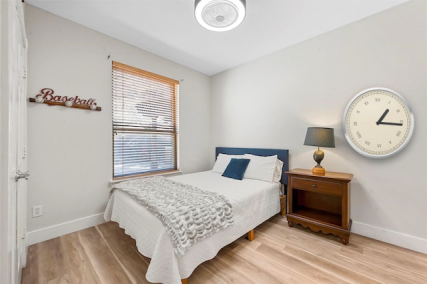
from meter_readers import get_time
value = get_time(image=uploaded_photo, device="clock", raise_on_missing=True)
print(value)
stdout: 1:16
